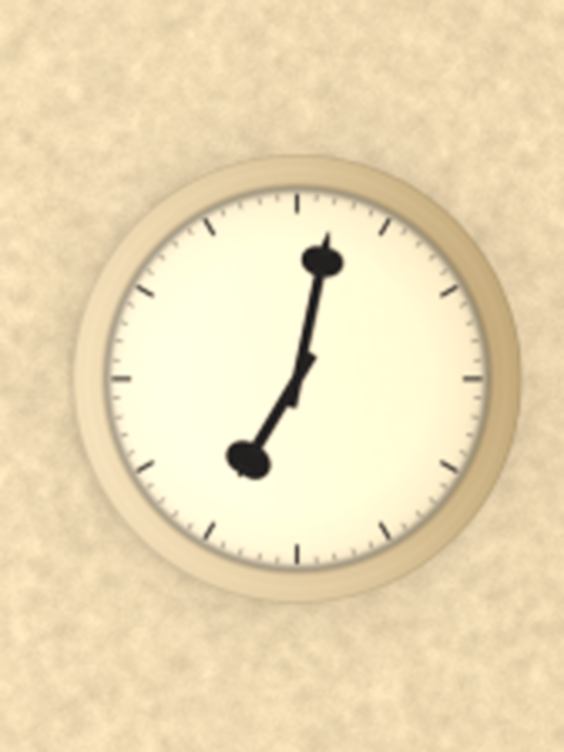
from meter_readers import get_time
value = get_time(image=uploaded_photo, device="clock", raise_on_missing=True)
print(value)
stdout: 7:02
